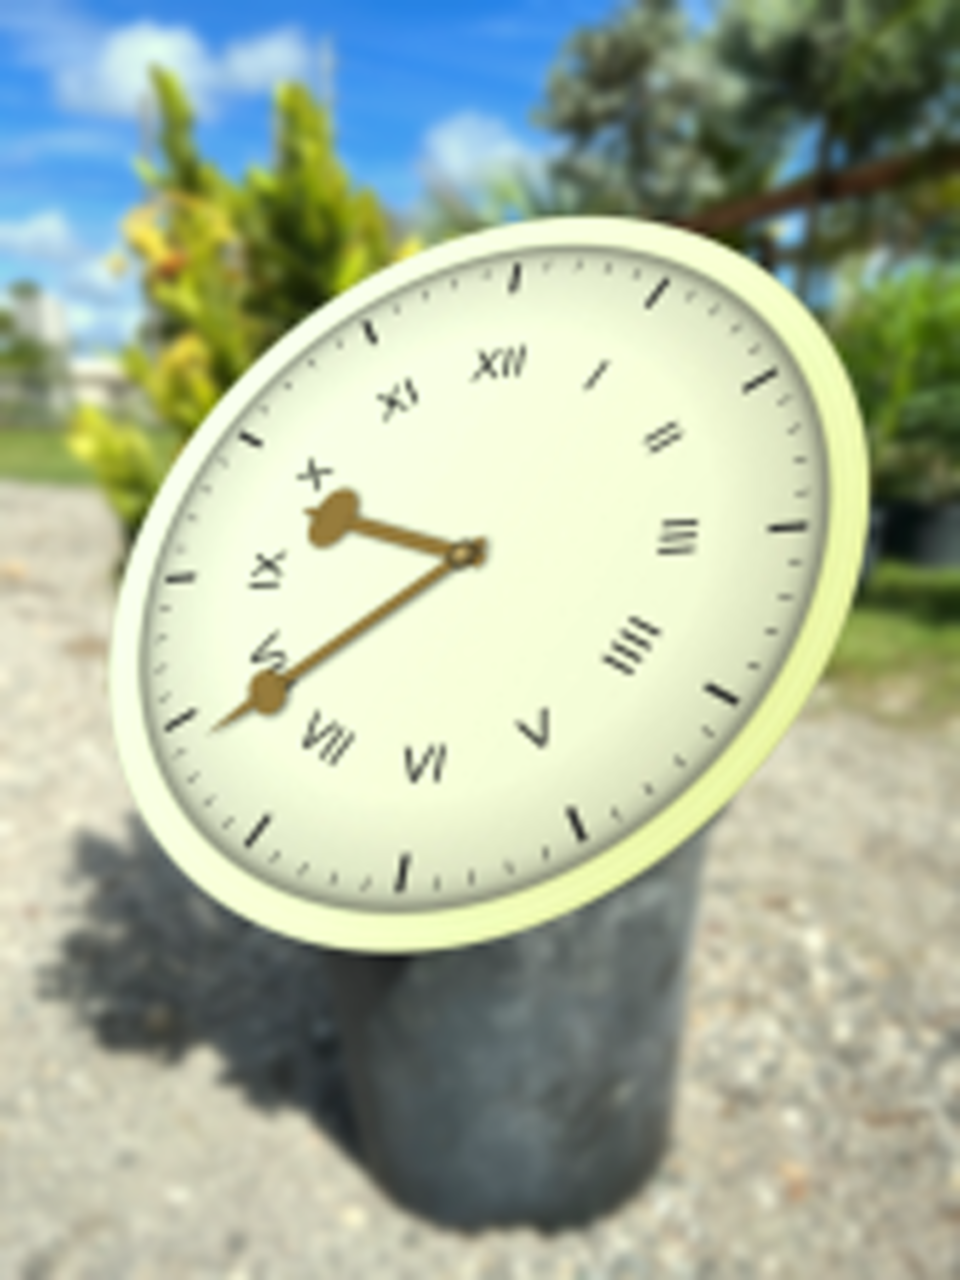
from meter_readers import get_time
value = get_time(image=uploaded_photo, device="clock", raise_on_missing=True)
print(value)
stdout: 9:39
